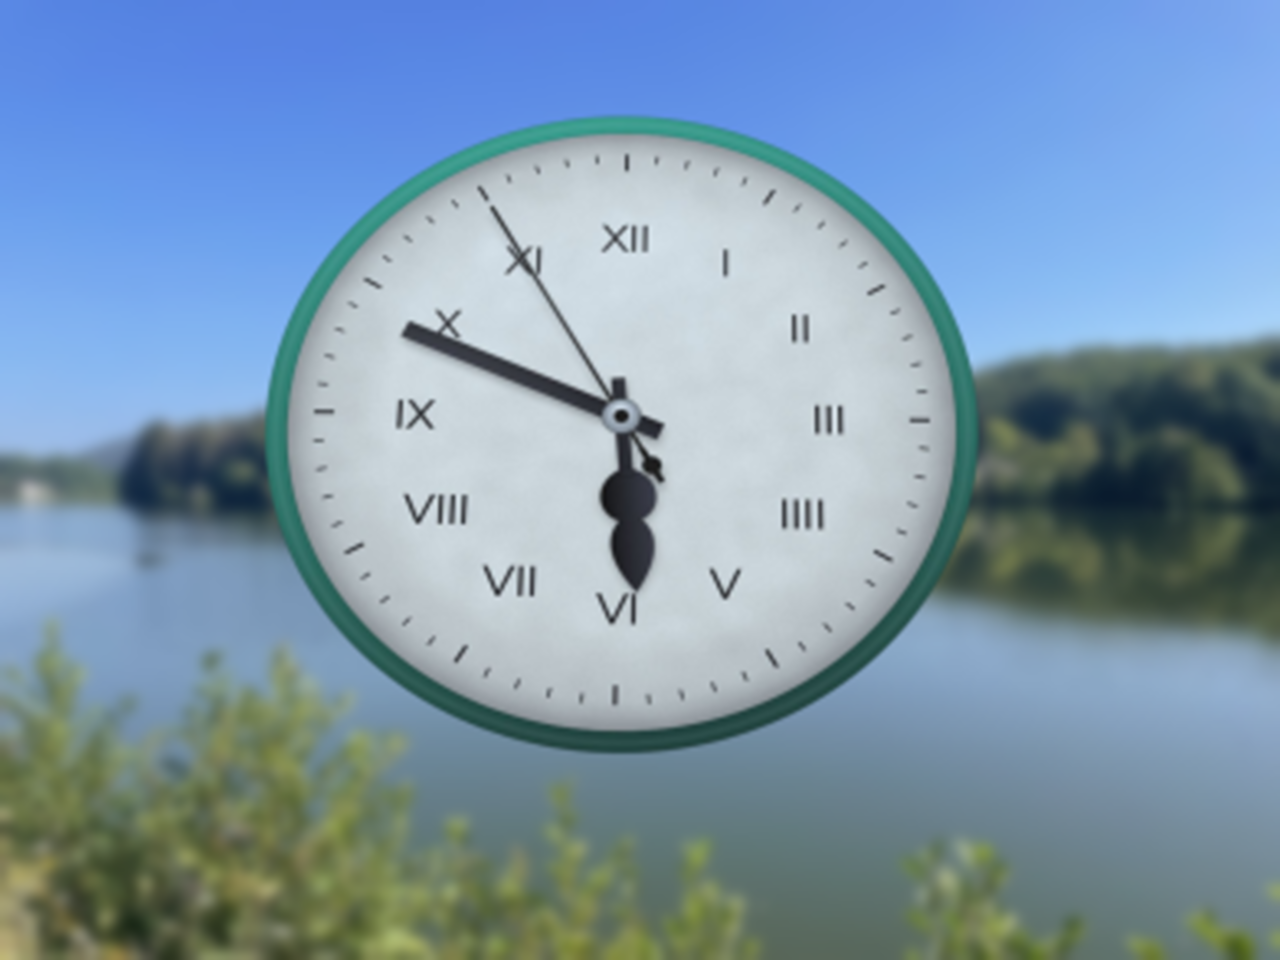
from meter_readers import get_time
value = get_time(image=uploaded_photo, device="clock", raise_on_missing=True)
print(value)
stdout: 5:48:55
